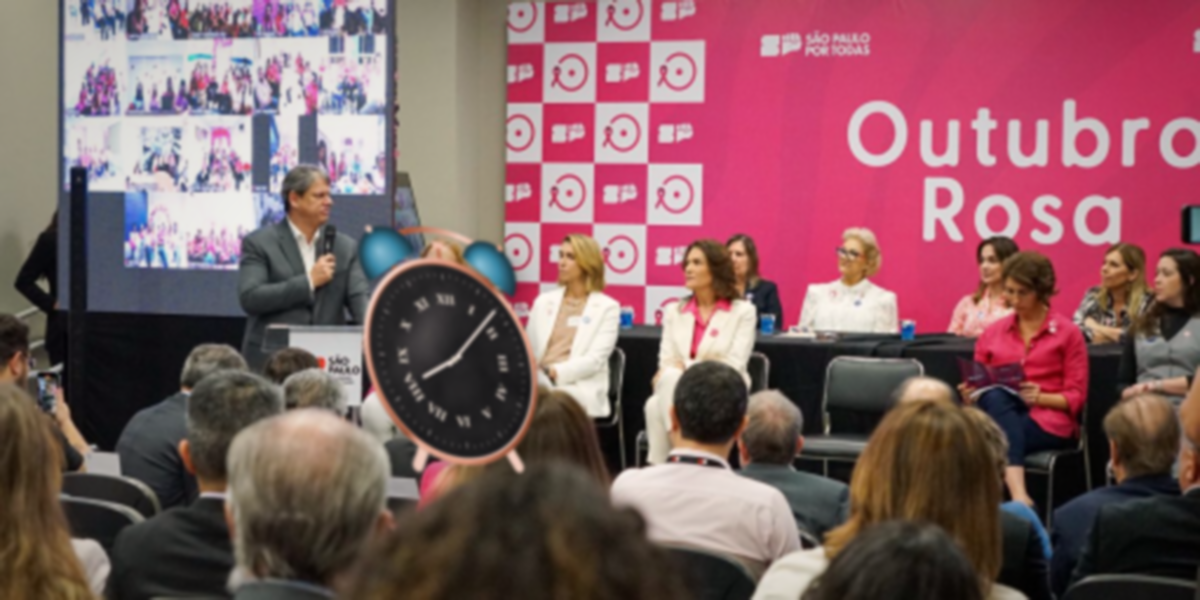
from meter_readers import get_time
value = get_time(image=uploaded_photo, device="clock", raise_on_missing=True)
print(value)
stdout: 8:08
